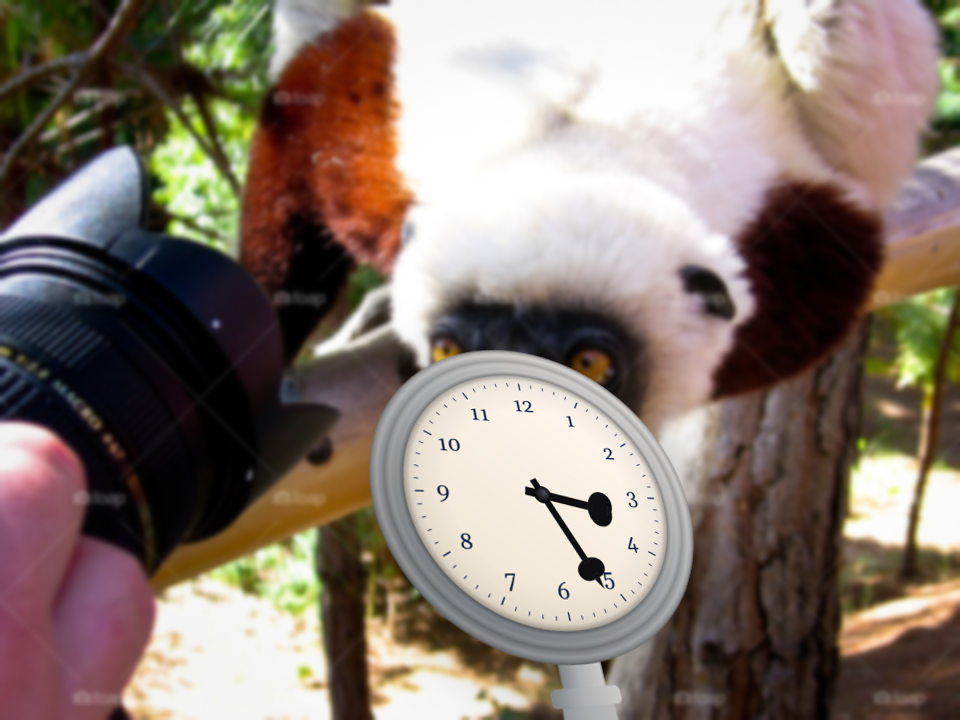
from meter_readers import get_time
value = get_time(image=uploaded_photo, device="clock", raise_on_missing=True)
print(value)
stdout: 3:26
